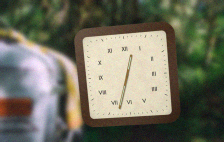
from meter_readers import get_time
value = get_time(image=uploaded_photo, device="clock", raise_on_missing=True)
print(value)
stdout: 12:33
